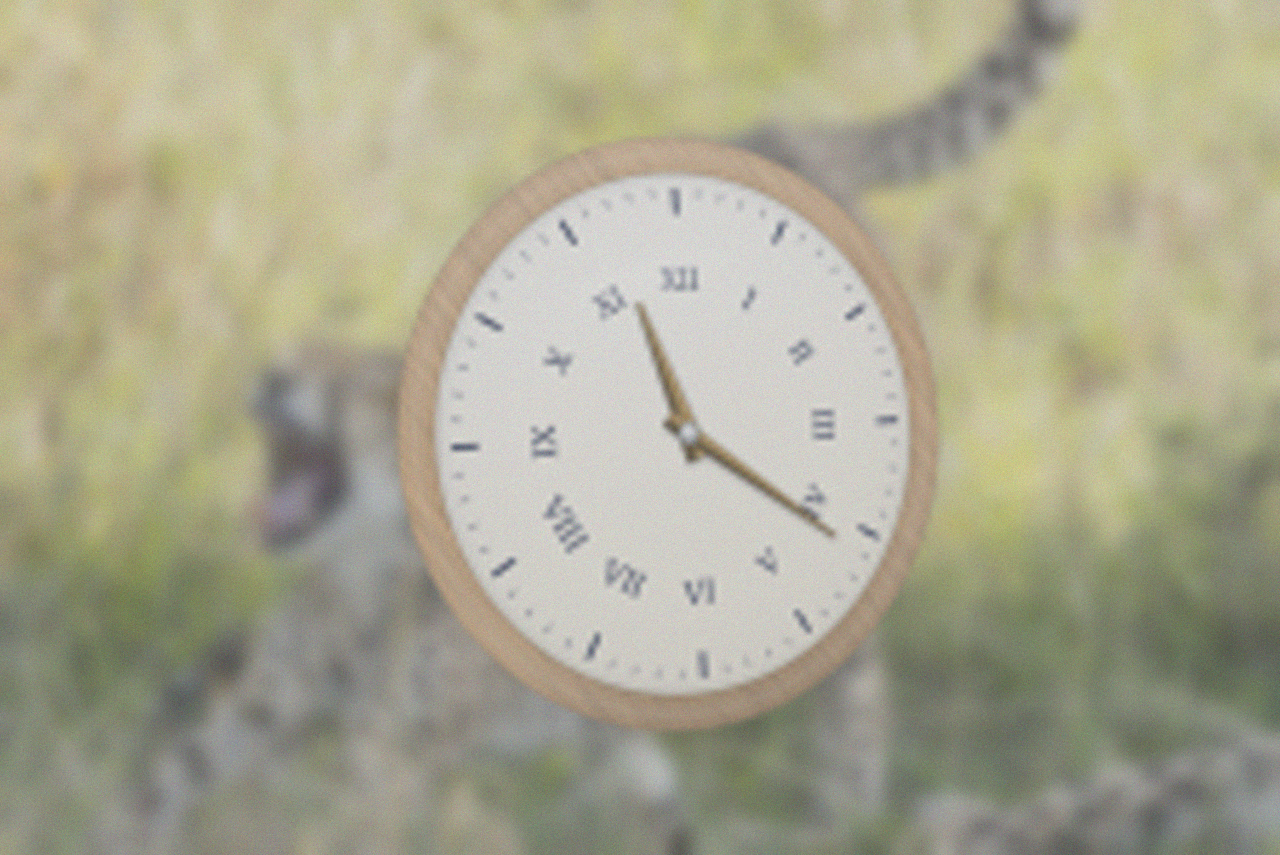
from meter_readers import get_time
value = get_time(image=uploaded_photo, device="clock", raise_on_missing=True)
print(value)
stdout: 11:21
